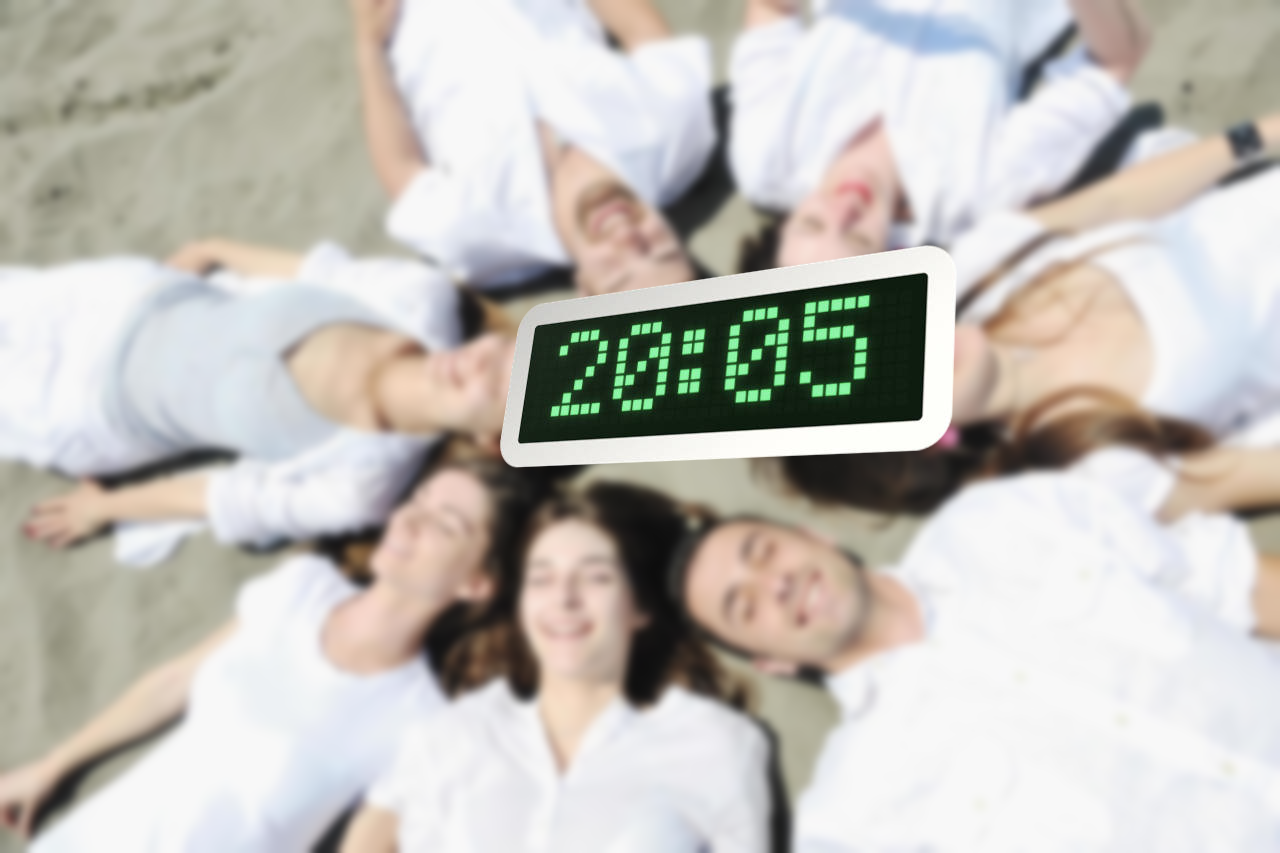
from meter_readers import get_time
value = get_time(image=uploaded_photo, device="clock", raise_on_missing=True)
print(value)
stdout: 20:05
